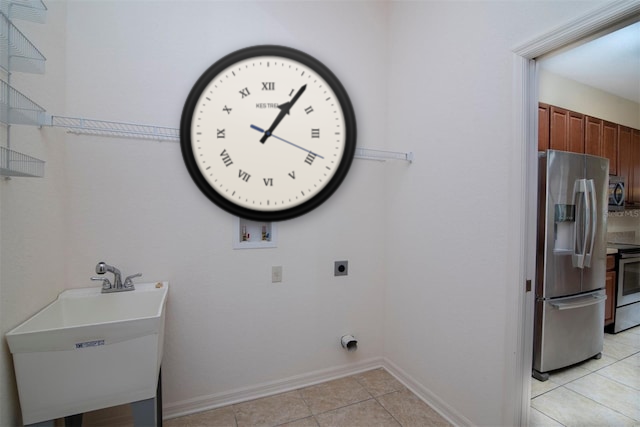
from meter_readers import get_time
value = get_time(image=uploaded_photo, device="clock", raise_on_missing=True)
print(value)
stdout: 1:06:19
